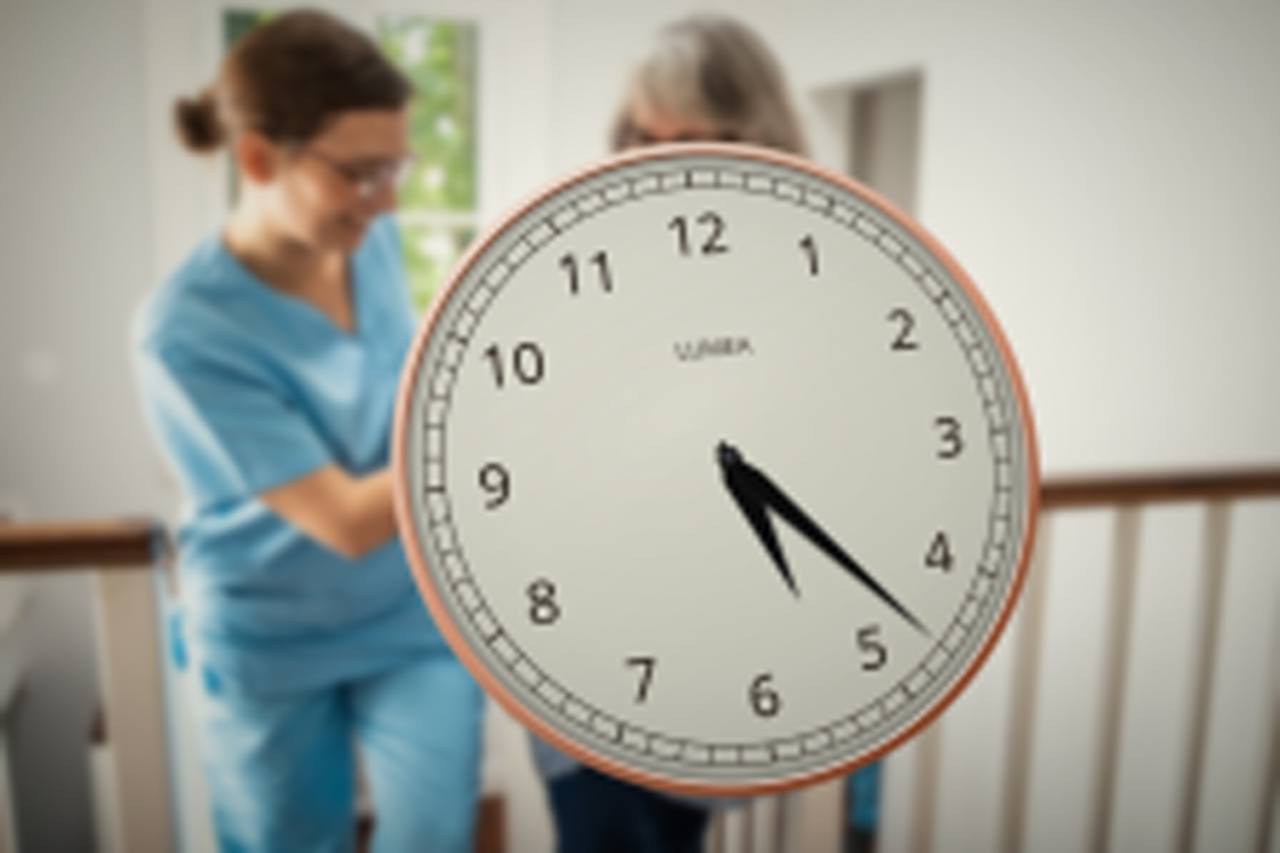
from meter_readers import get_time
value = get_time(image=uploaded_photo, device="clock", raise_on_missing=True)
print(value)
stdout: 5:23
